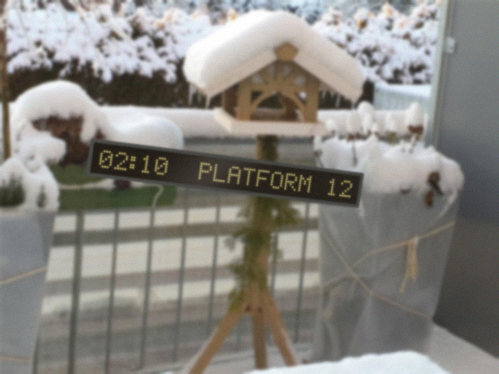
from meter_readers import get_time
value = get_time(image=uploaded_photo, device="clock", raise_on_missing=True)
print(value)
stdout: 2:10
